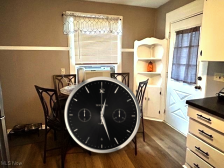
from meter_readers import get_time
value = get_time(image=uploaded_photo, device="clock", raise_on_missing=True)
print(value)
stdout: 12:27
